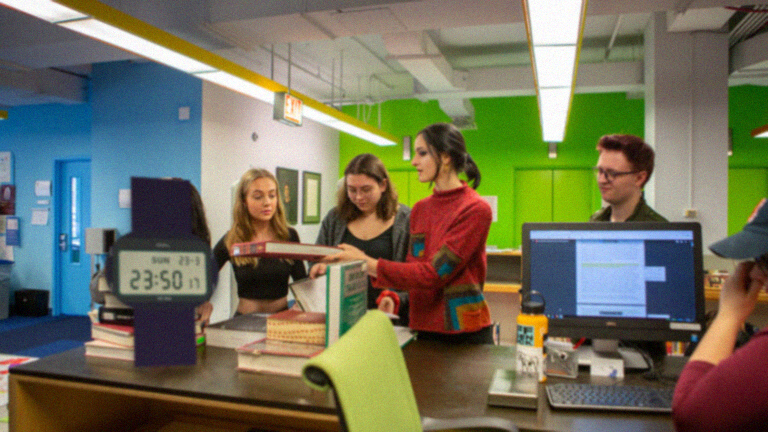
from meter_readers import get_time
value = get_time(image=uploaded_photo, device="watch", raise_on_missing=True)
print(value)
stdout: 23:50:17
